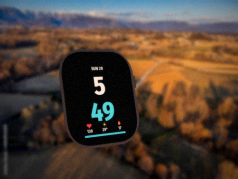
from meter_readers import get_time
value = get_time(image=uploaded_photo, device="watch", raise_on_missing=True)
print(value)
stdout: 5:49
